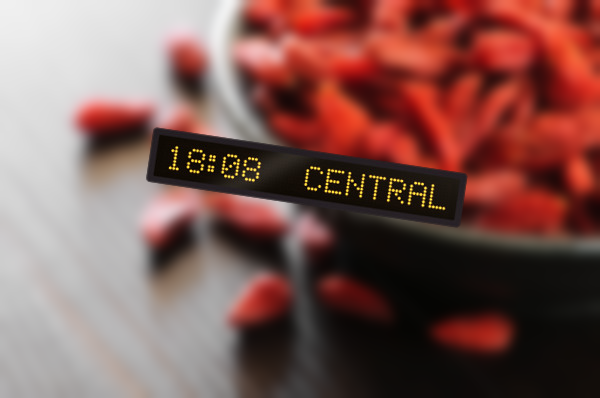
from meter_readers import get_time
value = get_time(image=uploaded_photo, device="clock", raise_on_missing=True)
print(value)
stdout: 18:08
